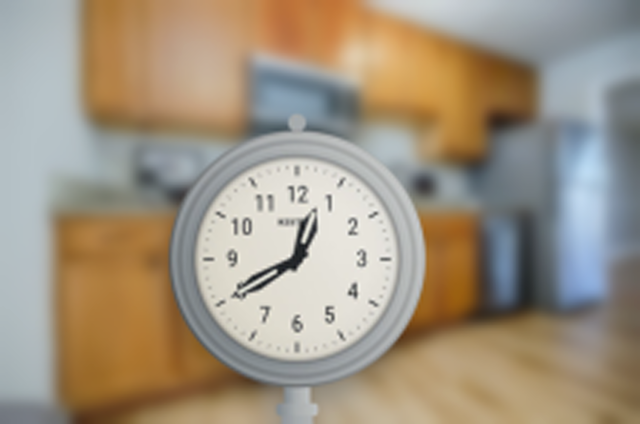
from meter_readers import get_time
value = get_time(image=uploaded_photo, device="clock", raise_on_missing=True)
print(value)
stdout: 12:40
